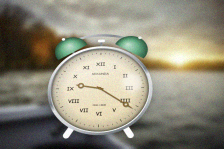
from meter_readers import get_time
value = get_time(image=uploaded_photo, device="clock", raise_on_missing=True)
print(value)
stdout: 9:21
